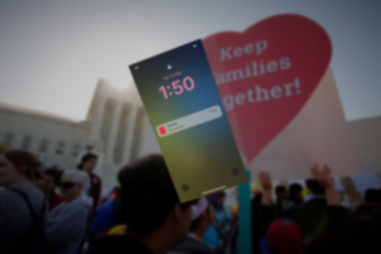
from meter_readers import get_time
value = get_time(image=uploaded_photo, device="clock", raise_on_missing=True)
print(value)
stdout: 1:50
